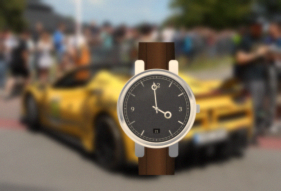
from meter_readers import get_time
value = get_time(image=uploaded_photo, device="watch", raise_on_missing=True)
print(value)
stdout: 3:59
